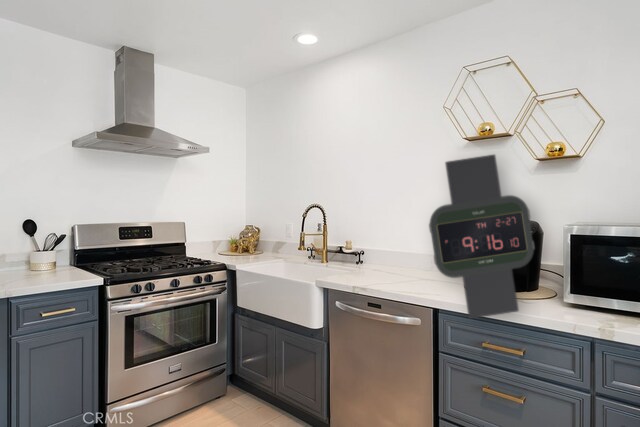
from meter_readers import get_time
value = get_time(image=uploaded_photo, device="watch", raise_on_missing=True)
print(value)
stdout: 9:16:10
